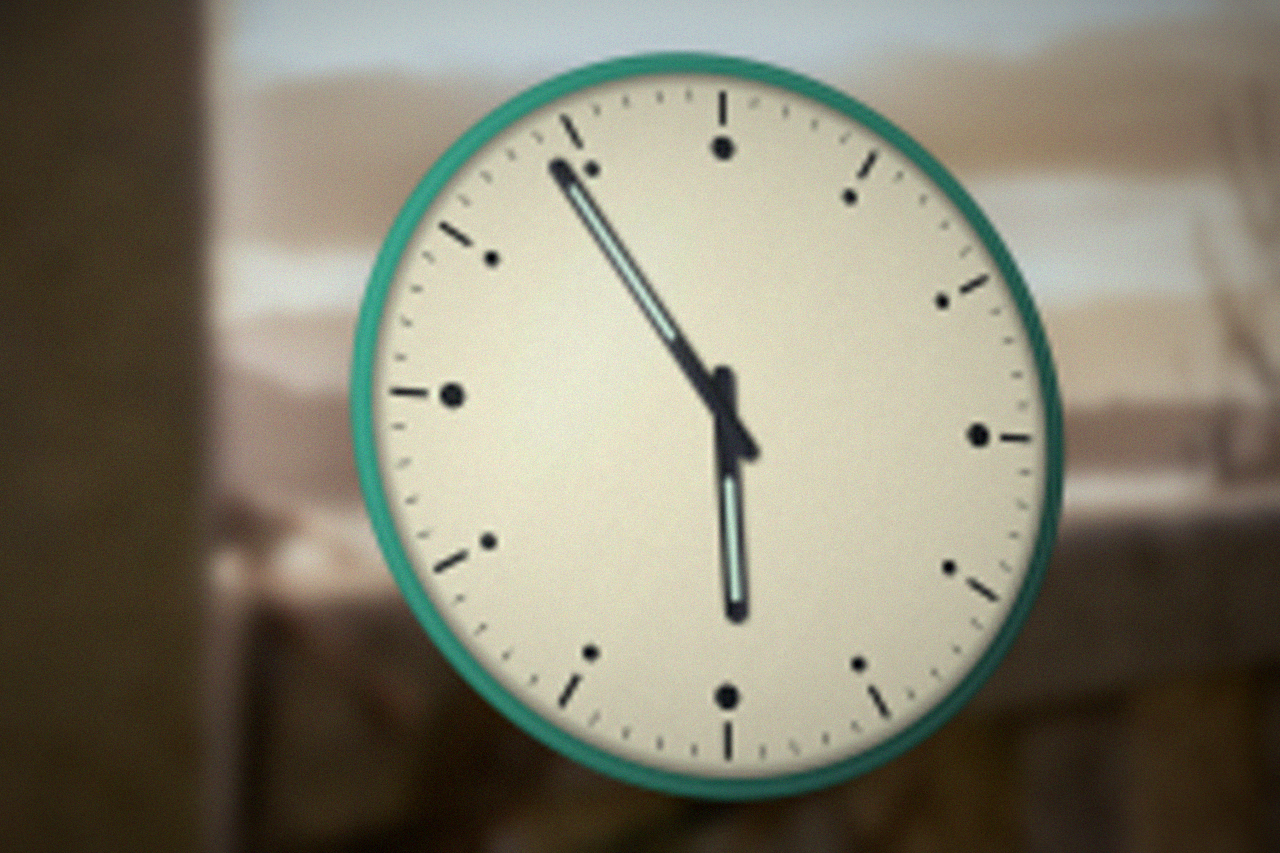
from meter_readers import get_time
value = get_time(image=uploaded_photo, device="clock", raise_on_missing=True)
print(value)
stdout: 5:54
